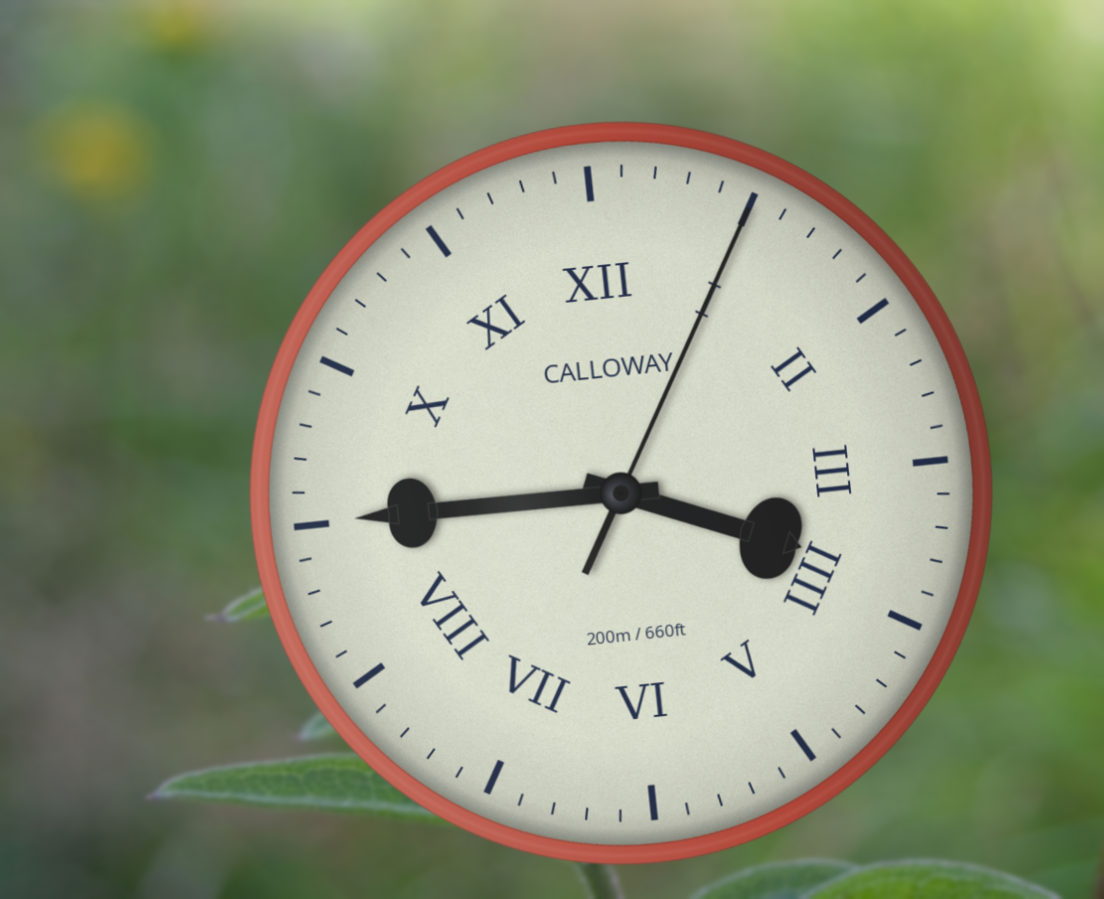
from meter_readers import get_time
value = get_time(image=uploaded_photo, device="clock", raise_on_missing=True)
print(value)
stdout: 3:45:05
